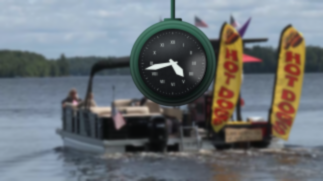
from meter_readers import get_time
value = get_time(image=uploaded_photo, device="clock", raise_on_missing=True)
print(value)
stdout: 4:43
